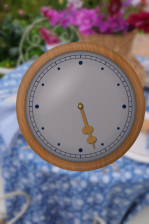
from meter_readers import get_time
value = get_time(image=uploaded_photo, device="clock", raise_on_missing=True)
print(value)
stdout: 5:27
